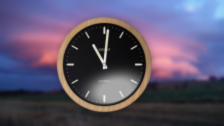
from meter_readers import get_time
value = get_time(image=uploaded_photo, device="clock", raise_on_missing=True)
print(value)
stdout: 11:01
